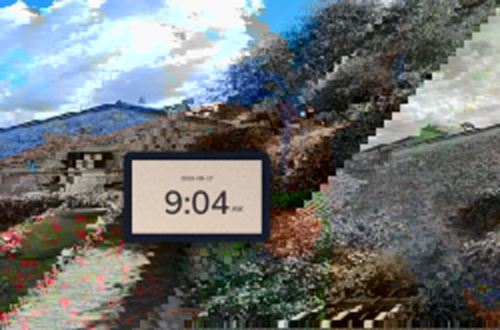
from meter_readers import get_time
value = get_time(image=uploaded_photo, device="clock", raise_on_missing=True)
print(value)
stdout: 9:04
